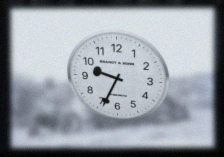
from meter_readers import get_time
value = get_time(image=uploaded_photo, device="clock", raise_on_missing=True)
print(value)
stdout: 9:34
